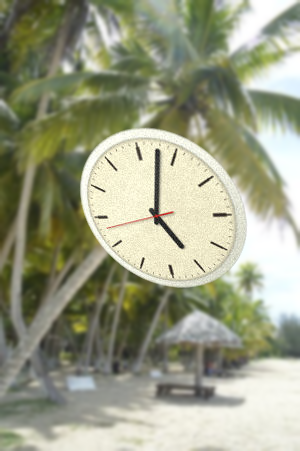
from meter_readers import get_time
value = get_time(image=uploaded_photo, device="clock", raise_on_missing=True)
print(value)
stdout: 5:02:43
